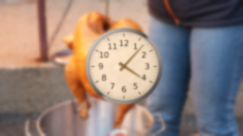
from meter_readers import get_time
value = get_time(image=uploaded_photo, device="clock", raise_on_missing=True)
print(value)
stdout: 4:07
